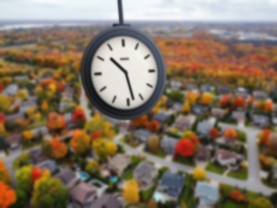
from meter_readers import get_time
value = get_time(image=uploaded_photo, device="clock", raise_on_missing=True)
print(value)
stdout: 10:28
